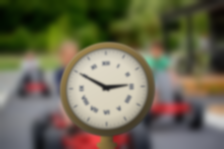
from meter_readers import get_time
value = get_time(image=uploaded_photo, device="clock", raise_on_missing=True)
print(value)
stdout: 2:50
